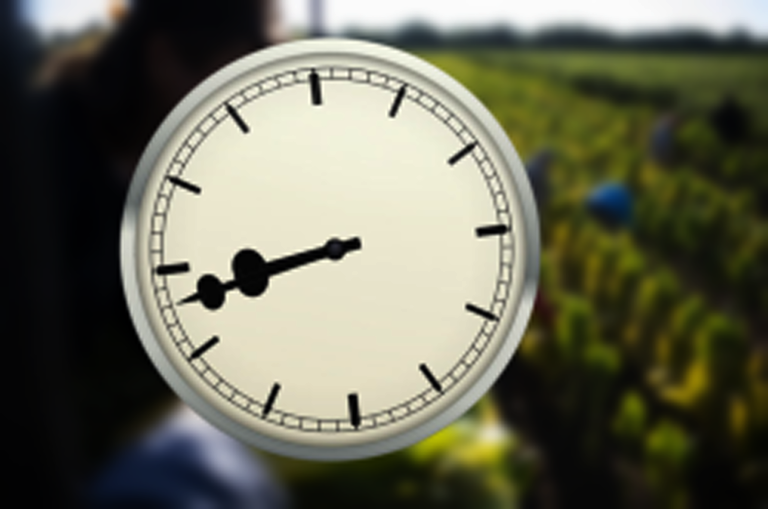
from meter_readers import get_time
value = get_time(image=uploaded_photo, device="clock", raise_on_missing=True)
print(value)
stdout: 8:43
